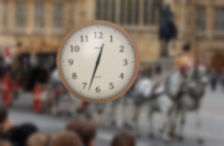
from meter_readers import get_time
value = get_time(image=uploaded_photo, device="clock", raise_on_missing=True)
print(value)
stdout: 12:33
